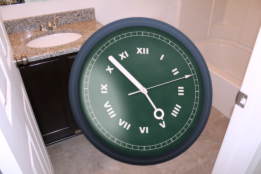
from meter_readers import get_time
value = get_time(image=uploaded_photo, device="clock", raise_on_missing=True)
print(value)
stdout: 4:52:12
